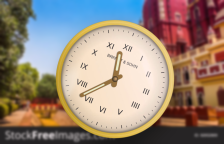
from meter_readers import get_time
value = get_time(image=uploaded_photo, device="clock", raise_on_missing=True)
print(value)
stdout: 11:37
